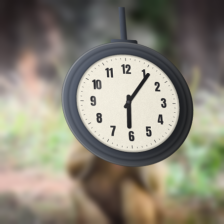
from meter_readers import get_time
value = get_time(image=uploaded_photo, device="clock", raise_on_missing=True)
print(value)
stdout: 6:06
